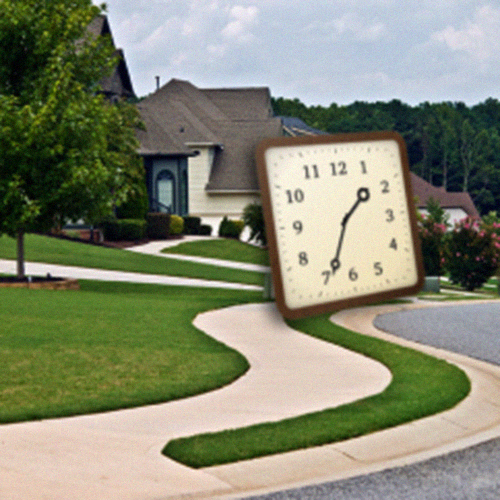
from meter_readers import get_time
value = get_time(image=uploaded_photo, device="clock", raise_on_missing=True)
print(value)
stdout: 1:34
